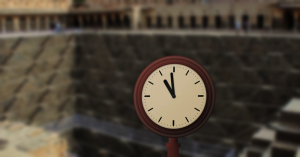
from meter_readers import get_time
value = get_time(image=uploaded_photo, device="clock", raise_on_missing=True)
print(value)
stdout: 10:59
